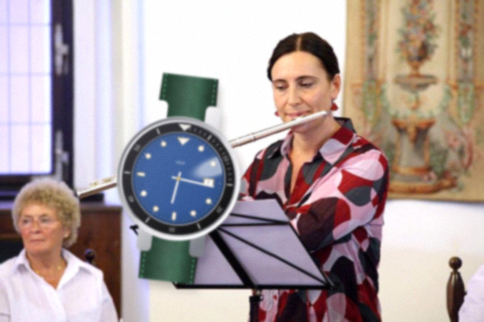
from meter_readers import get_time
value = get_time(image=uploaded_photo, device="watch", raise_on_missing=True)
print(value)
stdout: 6:16
